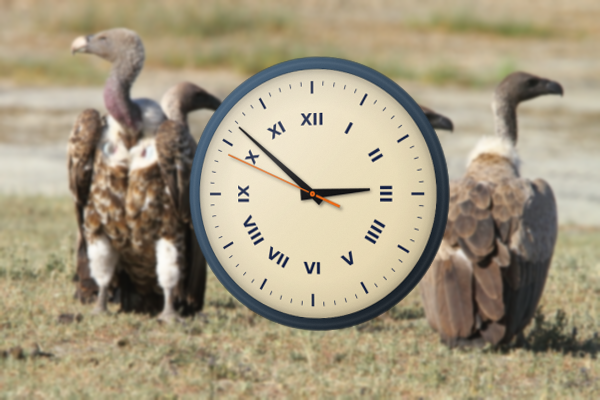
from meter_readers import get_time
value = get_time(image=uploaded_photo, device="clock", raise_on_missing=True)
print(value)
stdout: 2:51:49
